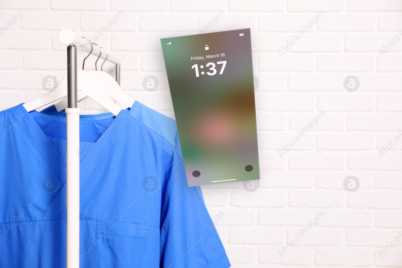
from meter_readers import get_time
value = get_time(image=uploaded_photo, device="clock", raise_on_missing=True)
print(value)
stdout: 1:37
